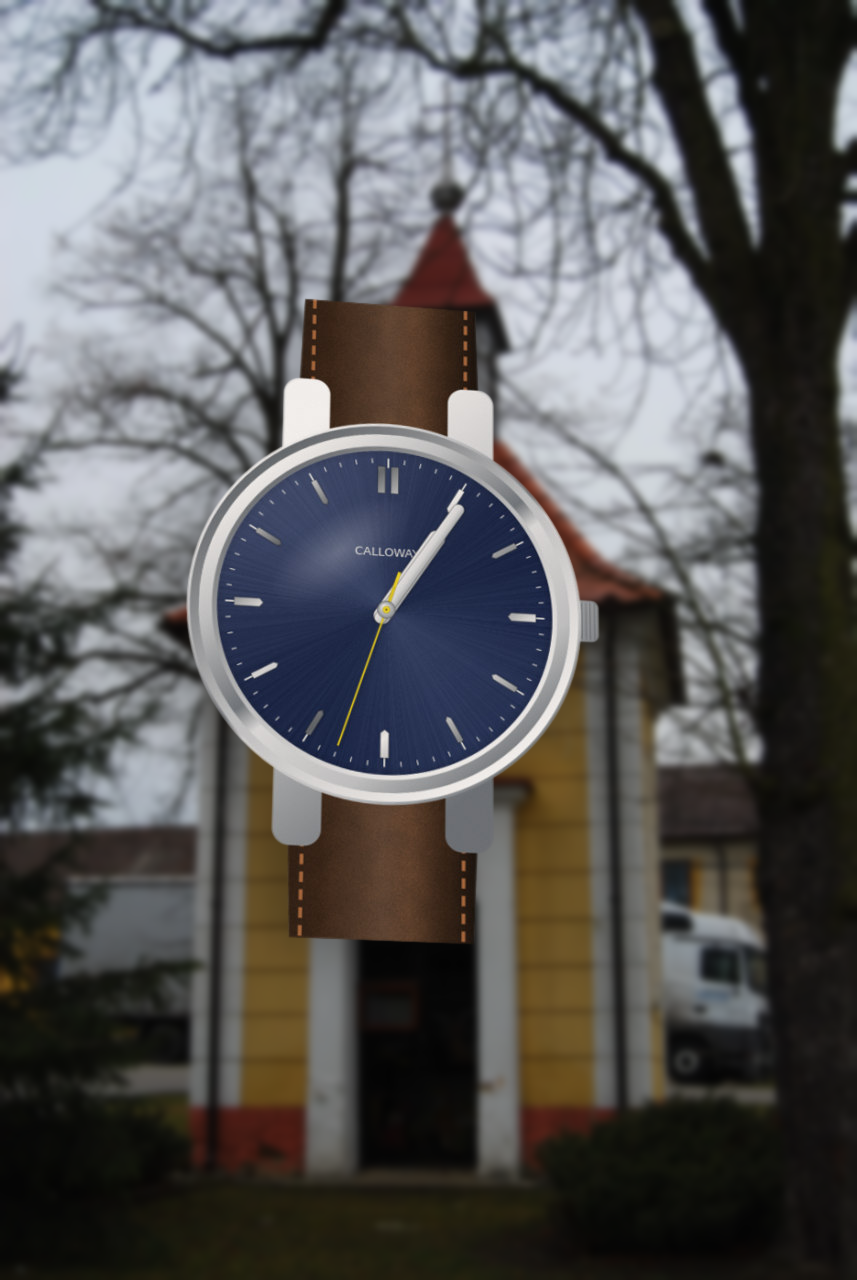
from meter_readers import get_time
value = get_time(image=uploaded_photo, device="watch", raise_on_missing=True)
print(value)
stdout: 1:05:33
